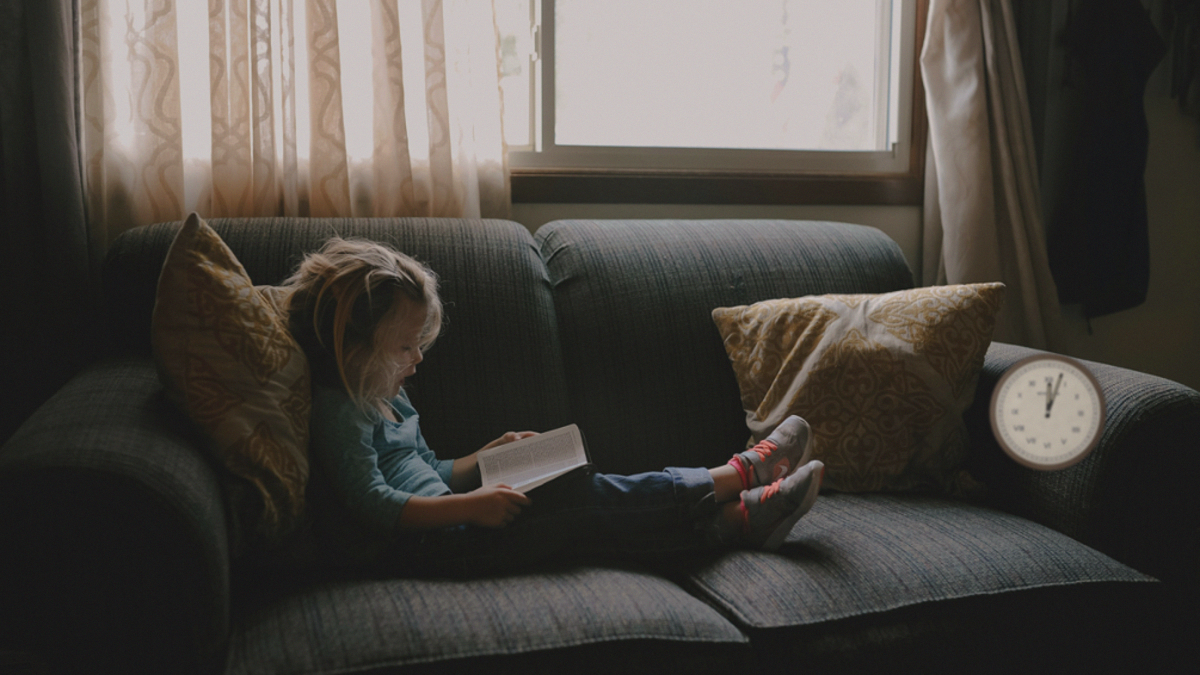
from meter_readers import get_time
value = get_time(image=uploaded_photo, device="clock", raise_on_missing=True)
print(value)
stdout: 12:03
